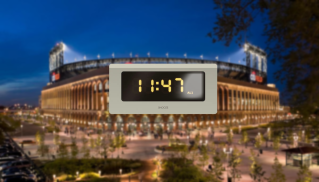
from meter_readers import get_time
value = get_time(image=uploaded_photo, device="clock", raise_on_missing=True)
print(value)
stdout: 11:47
